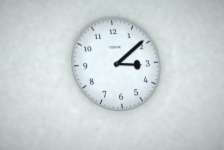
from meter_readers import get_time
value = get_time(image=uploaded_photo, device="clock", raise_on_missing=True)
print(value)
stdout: 3:09
